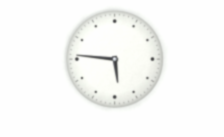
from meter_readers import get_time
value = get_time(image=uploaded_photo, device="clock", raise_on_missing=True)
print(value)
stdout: 5:46
